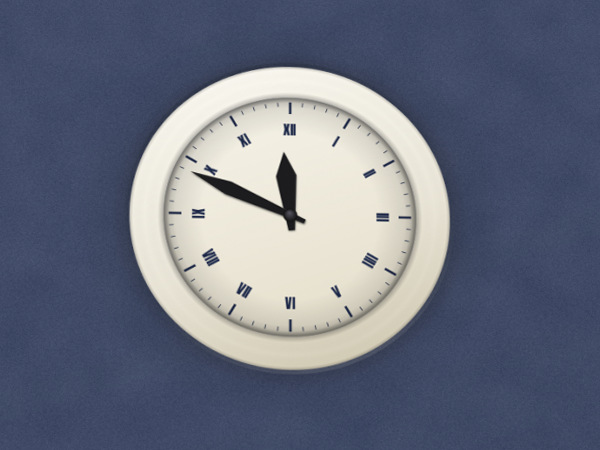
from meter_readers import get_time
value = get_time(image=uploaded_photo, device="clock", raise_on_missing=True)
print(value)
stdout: 11:49
